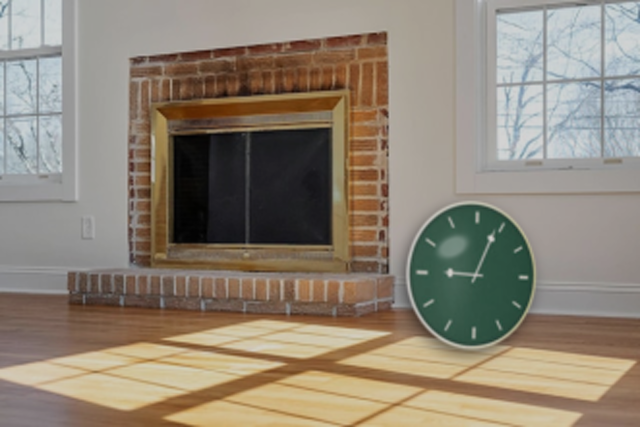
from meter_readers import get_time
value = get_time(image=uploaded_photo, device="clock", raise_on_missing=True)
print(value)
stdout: 9:04
